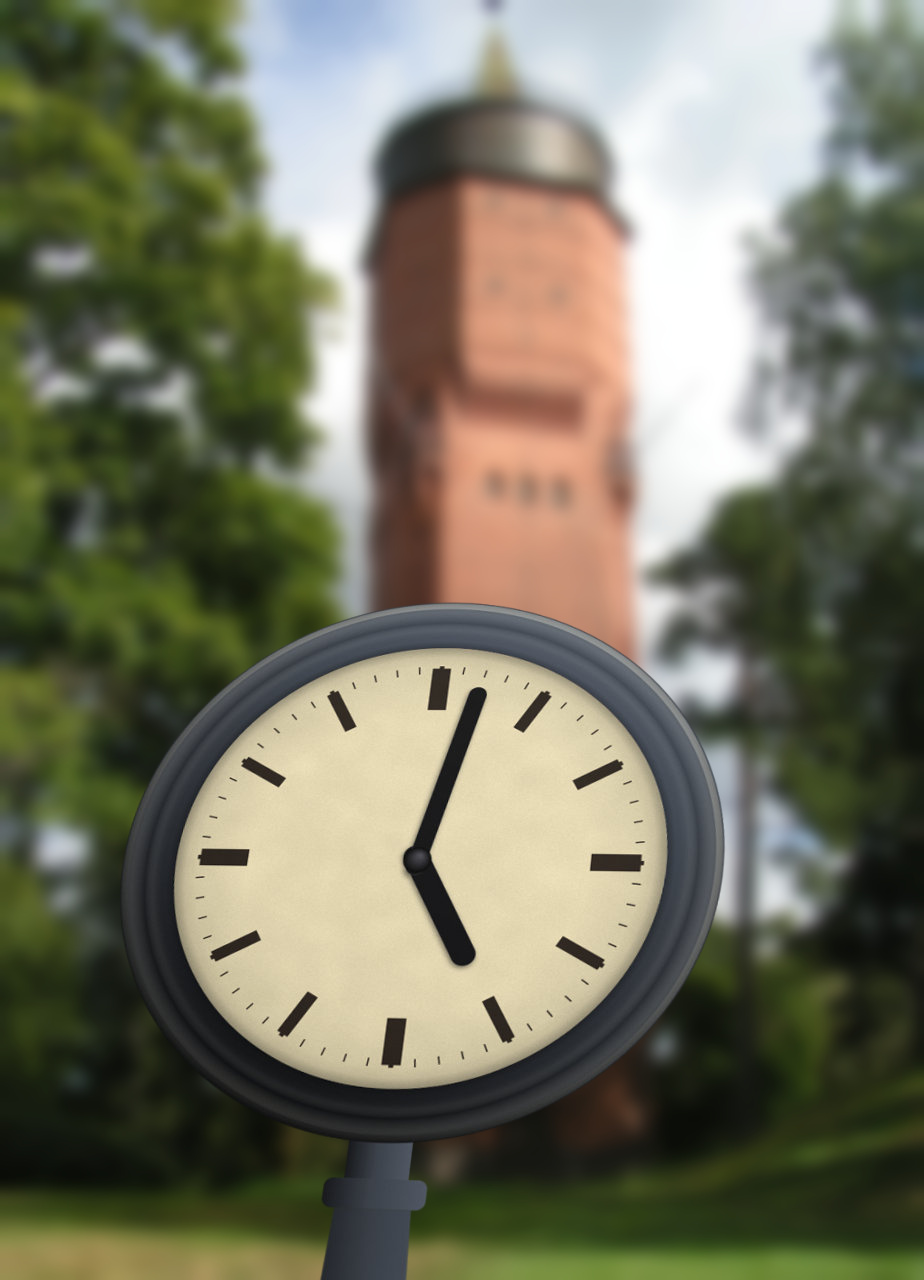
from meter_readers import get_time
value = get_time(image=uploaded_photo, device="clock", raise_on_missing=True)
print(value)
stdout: 5:02
